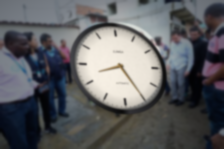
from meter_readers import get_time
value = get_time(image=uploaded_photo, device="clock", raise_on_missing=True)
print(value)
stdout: 8:25
